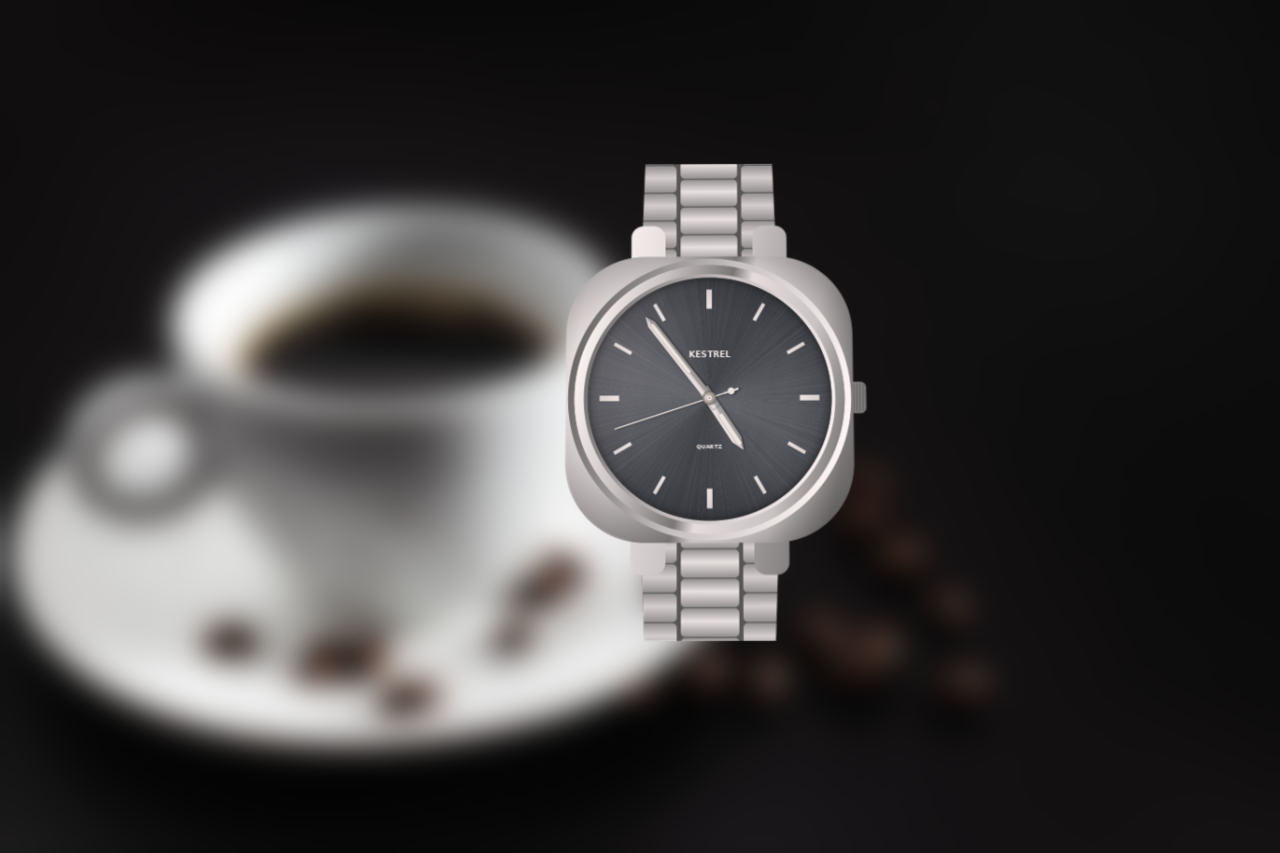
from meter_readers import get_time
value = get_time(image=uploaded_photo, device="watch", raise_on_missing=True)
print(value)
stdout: 4:53:42
